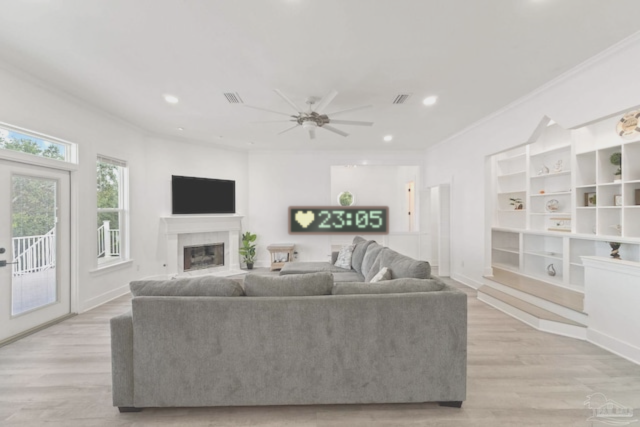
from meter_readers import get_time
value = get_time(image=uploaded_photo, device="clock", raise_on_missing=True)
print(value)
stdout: 23:05
